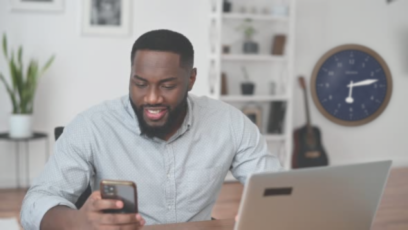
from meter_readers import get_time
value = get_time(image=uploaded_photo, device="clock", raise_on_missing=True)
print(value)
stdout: 6:13
